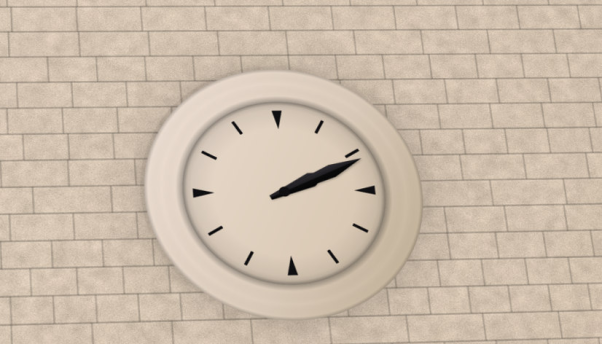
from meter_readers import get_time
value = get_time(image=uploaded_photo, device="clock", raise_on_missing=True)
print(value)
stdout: 2:11
